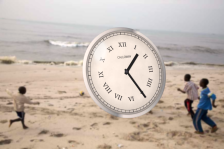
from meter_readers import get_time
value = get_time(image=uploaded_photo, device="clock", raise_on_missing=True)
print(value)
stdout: 1:25
